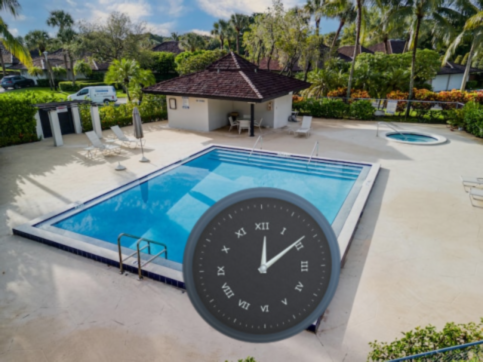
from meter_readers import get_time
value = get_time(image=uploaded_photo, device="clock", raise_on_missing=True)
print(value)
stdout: 12:09
